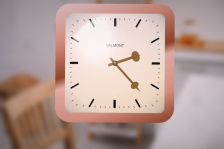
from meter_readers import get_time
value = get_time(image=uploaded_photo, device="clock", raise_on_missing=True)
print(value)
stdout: 2:23
